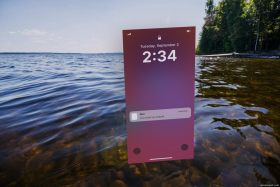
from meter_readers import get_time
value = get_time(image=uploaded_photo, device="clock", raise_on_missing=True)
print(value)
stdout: 2:34
